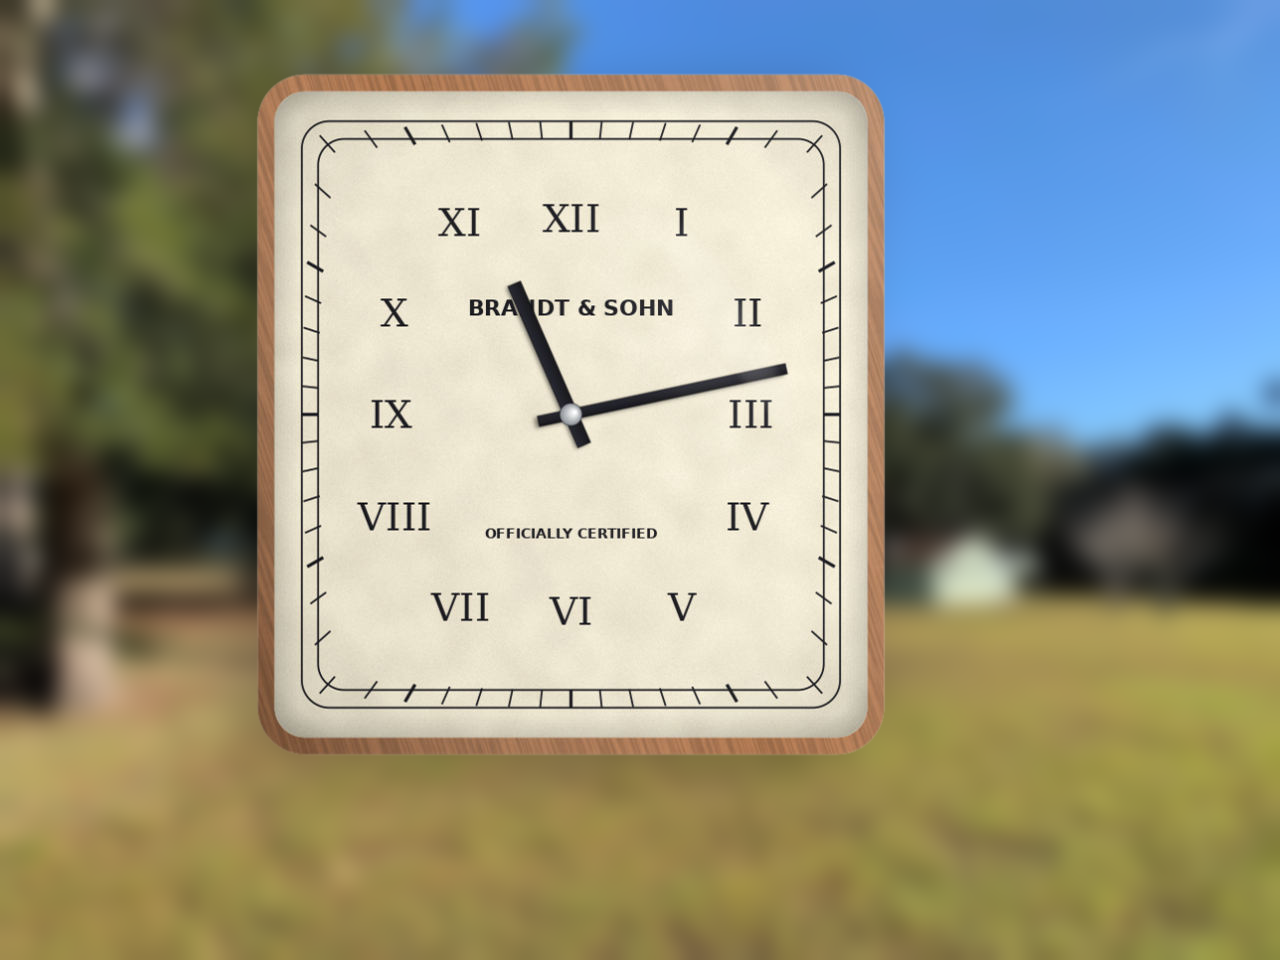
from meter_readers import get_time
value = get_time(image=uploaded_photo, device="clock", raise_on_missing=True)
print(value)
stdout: 11:13
